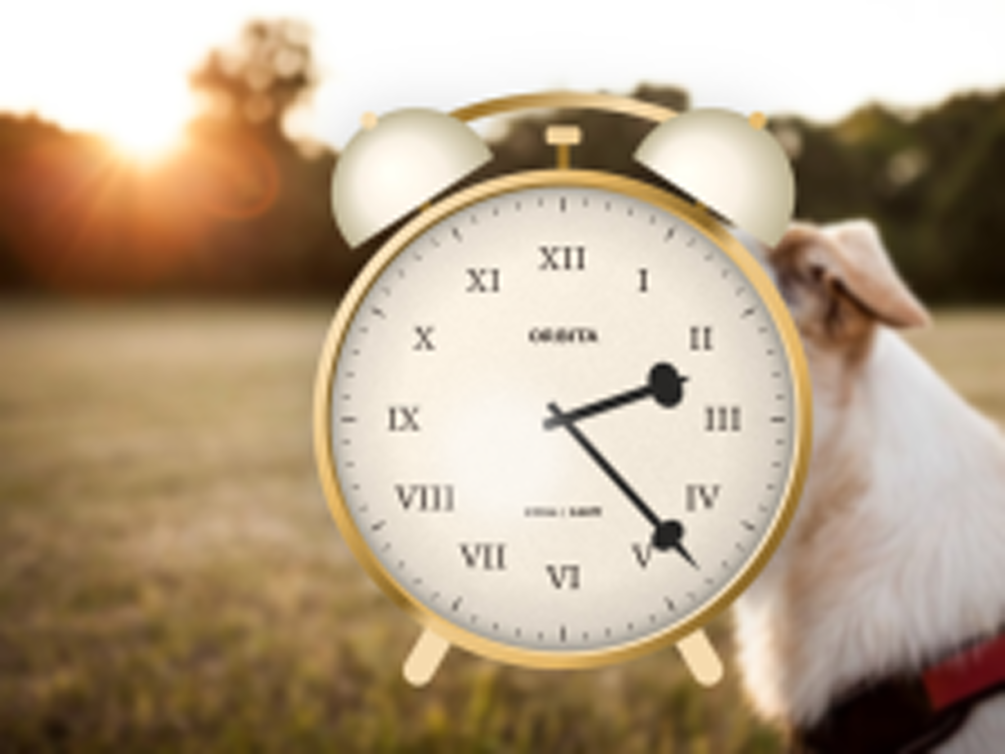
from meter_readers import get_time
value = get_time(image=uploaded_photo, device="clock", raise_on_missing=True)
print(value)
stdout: 2:23
